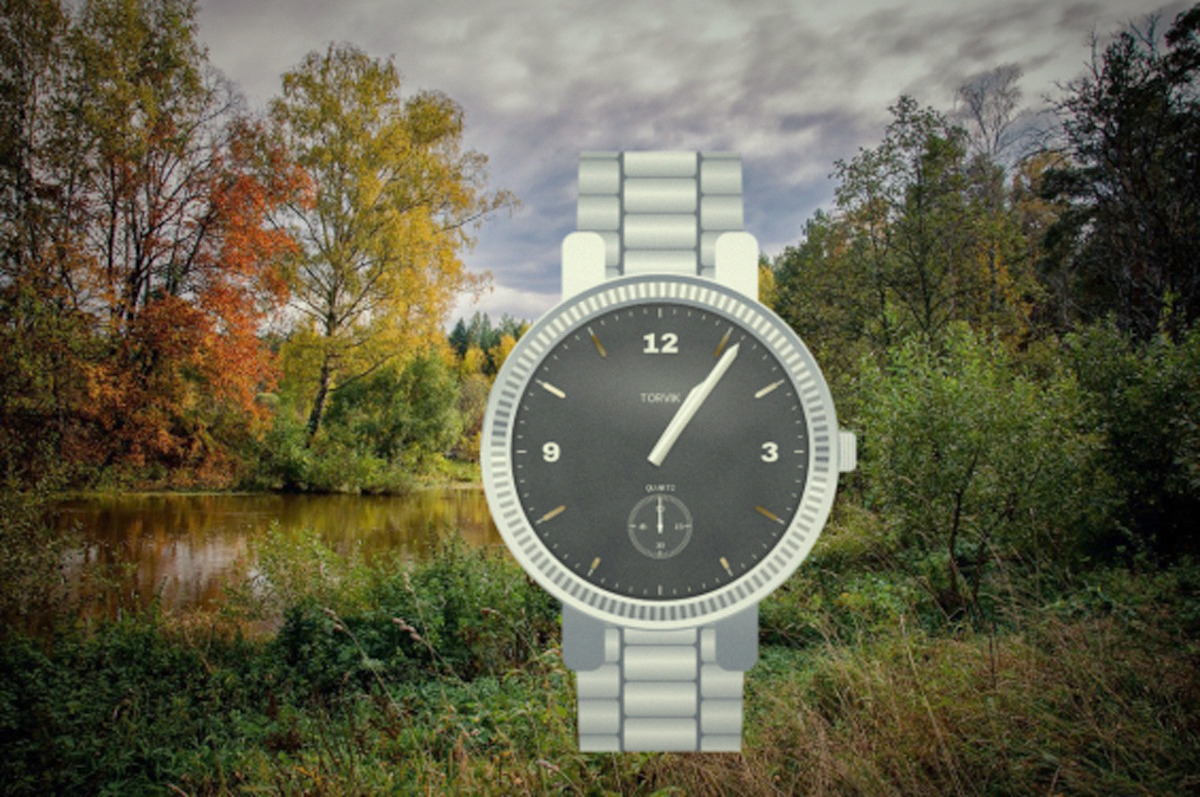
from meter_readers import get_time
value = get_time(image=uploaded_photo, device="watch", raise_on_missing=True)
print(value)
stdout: 1:06
